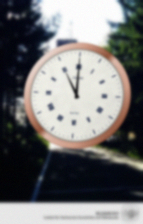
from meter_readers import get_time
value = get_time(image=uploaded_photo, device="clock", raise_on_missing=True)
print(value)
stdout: 11:00
